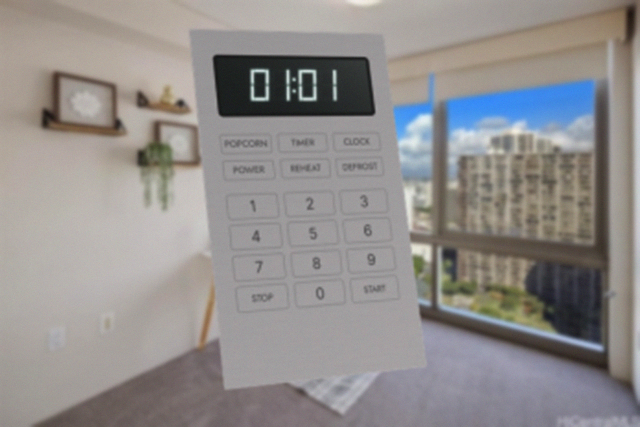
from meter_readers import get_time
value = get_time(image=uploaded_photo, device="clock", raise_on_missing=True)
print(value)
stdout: 1:01
